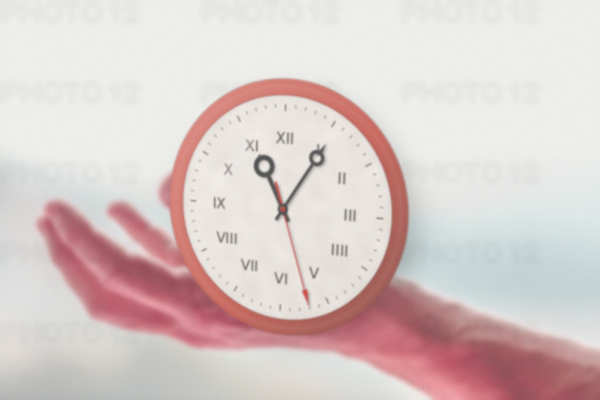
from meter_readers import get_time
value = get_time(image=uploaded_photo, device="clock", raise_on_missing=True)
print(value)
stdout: 11:05:27
